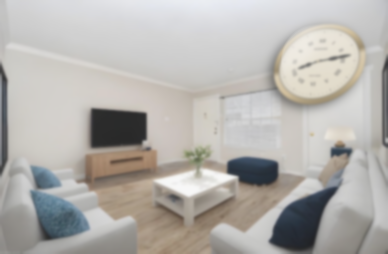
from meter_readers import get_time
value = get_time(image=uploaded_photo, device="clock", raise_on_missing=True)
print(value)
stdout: 8:13
